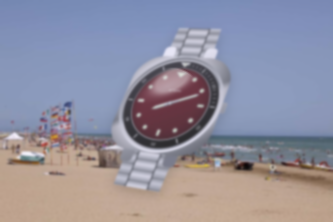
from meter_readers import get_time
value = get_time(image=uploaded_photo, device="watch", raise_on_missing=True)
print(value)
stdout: 8:11
